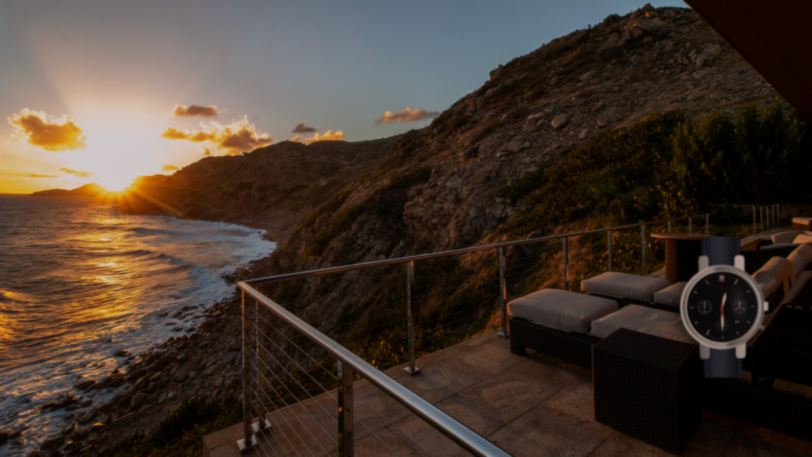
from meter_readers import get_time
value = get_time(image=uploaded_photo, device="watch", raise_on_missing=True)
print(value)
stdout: 12:30
